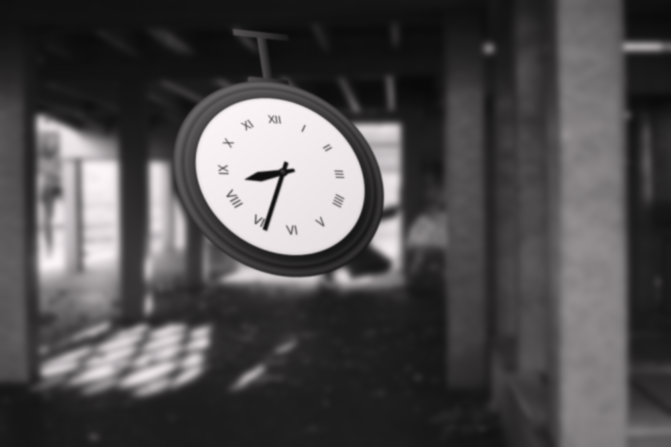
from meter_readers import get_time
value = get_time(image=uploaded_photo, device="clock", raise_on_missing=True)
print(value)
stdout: 8:34
